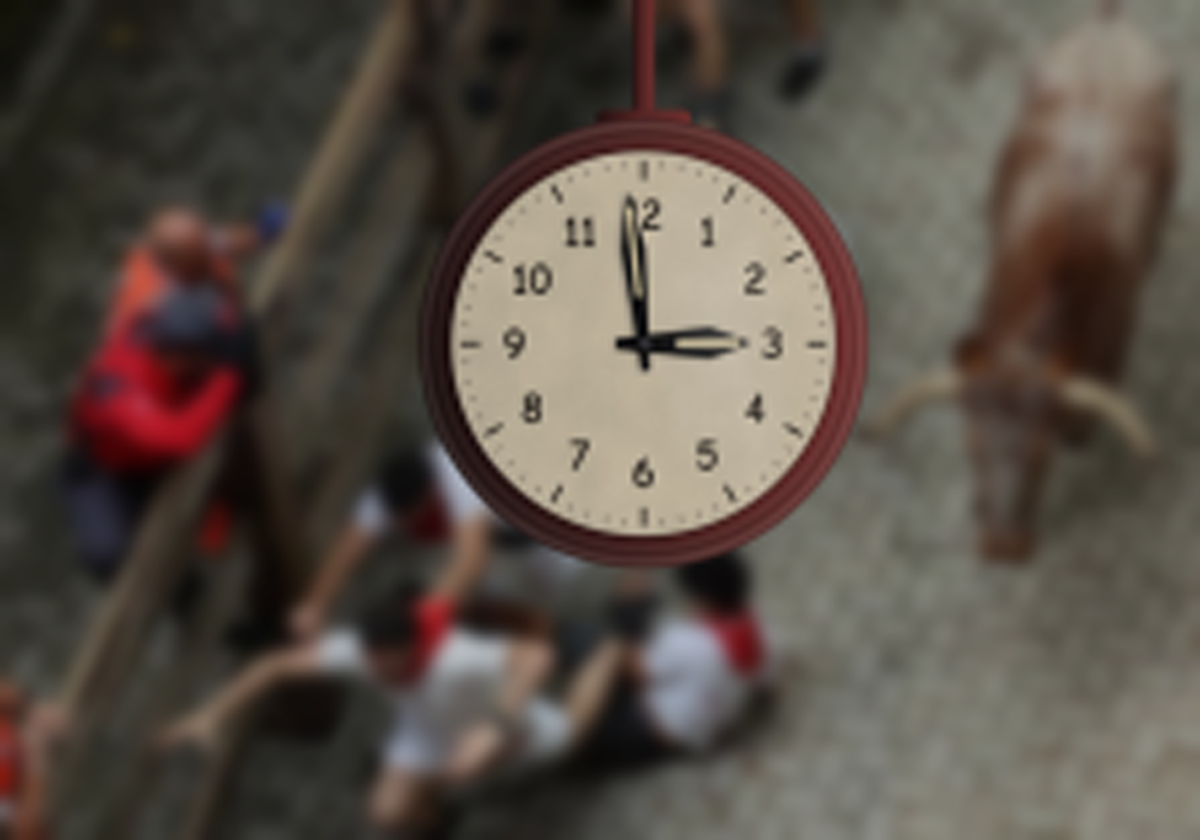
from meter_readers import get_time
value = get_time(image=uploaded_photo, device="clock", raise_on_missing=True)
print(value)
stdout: 2:59
